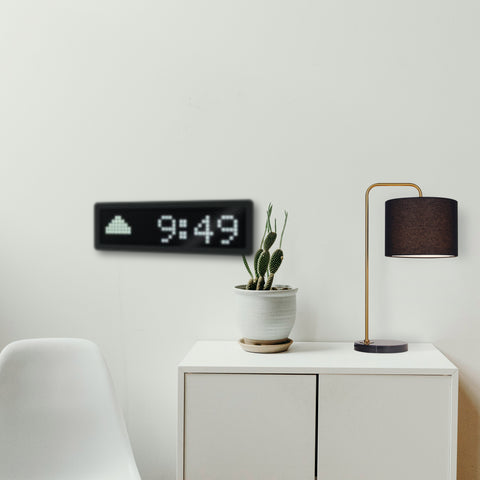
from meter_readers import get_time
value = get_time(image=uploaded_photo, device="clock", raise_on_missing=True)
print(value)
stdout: 9:49
